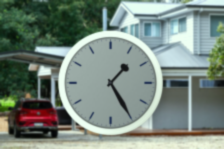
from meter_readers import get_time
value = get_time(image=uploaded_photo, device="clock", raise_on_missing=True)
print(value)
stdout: 1:25
